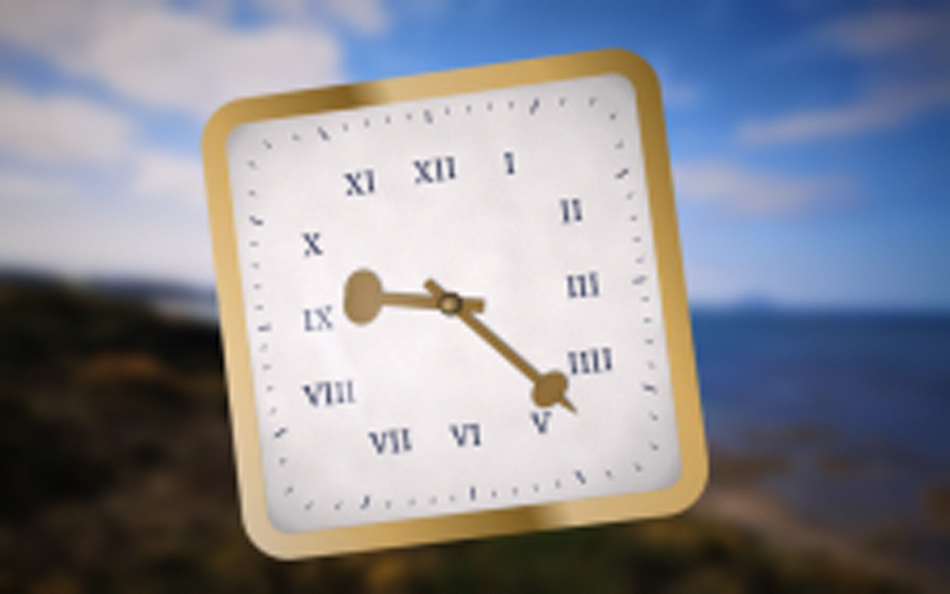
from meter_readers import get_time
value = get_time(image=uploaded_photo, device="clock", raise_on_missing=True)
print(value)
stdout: 9:23
